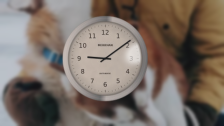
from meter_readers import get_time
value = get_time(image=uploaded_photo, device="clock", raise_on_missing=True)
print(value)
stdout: 9:09
